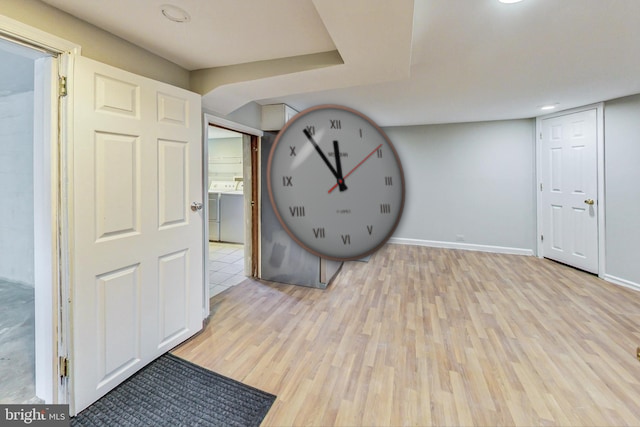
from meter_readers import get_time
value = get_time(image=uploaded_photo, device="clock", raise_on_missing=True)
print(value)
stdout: 11:54:09
